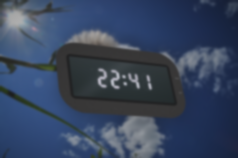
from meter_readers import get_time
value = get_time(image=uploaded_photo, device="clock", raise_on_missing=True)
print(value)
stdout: 22:41
